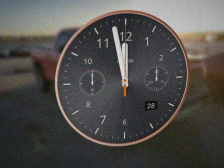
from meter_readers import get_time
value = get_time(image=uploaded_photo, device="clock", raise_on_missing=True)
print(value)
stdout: 11:58
